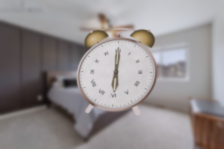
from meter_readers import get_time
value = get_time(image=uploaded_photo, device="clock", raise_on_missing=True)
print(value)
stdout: 6:00
